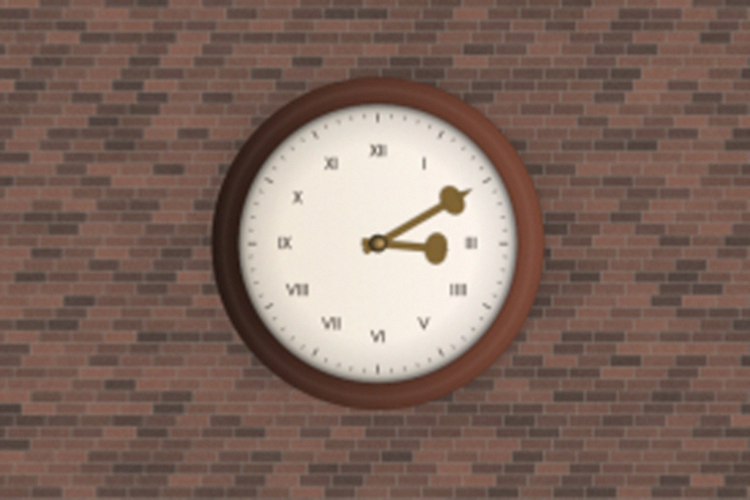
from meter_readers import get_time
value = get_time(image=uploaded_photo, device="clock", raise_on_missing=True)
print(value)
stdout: 3:10
